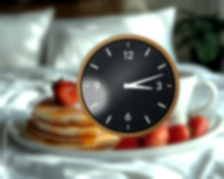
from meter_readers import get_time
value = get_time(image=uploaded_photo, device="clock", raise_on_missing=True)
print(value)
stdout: 3:12
